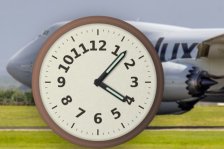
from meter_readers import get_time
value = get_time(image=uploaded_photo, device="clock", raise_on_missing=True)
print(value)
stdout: 4:07
